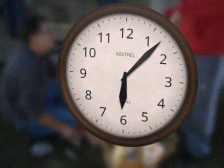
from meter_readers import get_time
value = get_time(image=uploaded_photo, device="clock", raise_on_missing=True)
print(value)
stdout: 6:07
